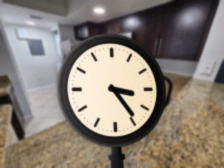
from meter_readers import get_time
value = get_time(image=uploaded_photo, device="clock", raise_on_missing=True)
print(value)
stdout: 3:24
